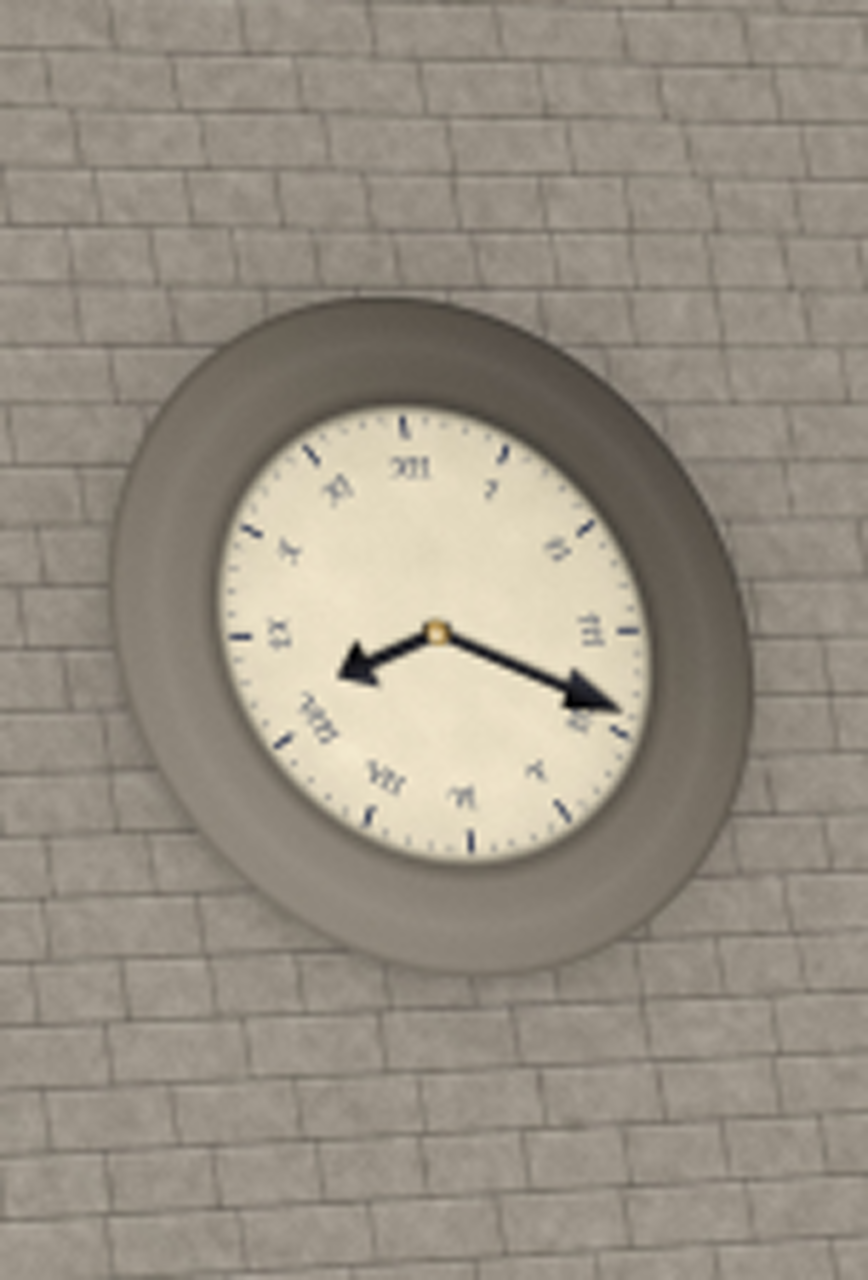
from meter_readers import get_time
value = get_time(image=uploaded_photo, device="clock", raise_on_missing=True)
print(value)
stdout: 8:19
